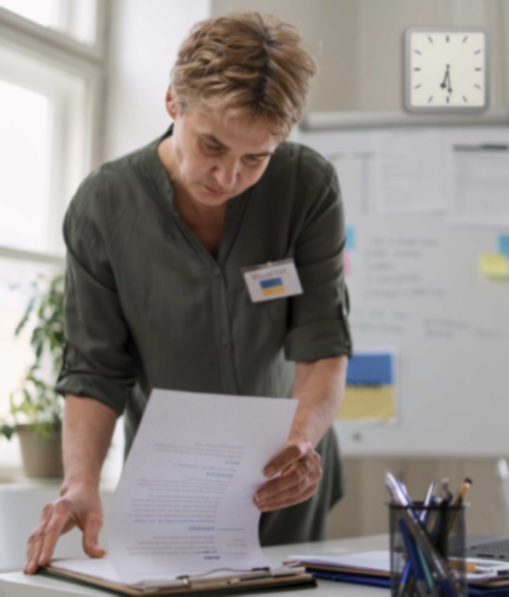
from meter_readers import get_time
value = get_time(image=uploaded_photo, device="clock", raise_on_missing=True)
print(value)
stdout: 6:29
